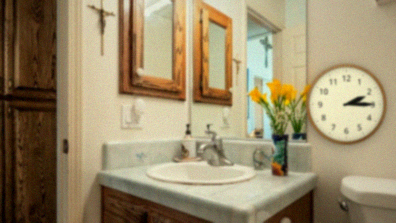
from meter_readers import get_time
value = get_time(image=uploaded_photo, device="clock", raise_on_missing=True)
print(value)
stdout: 2:15
